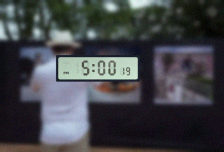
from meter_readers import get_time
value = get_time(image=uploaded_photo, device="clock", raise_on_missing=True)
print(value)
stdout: 5:00:19
